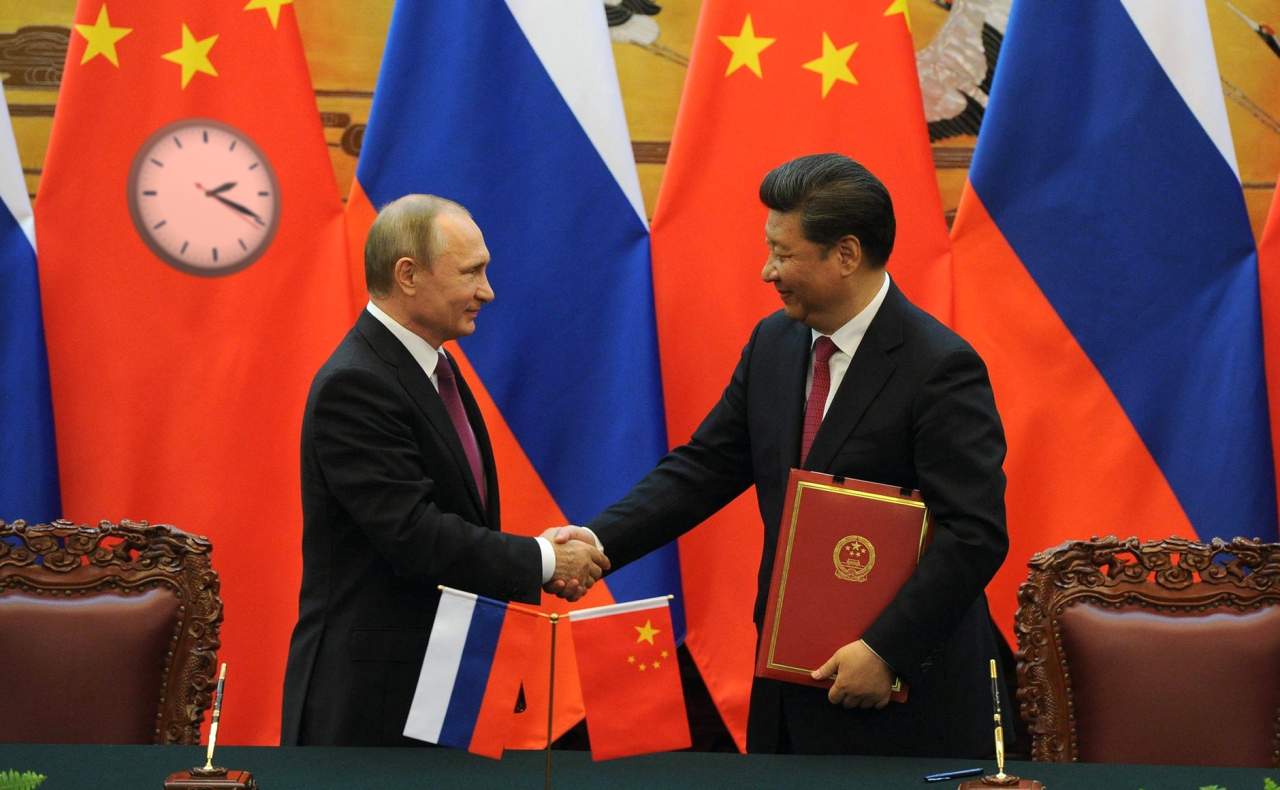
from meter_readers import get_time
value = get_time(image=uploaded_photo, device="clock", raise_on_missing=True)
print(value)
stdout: 2:19:21
